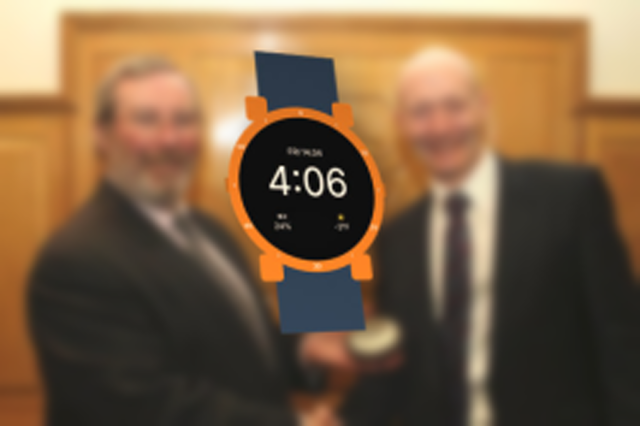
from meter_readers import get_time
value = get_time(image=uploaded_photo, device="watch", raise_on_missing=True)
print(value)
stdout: 4:06
